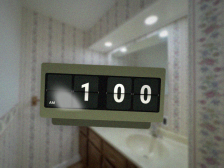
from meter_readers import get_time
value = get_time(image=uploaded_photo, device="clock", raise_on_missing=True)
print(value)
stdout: 1:00
